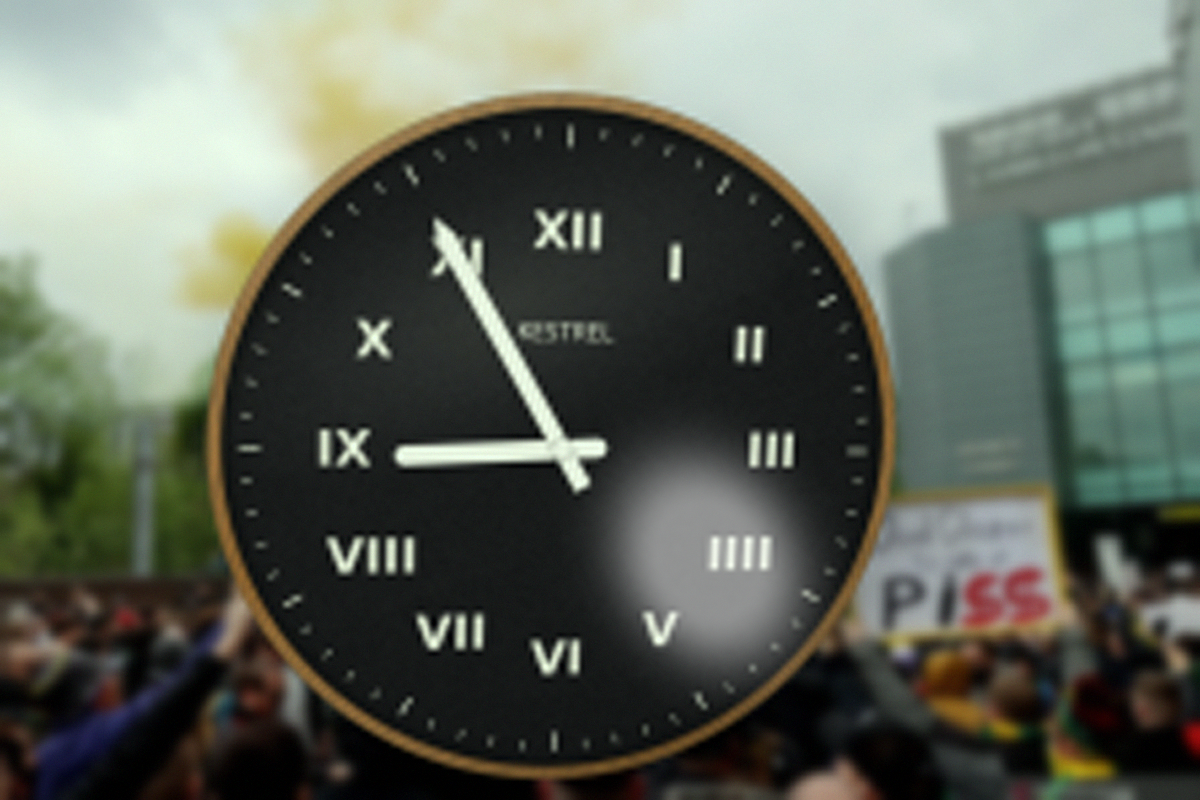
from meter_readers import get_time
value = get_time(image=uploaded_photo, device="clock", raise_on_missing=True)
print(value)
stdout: 8:55
